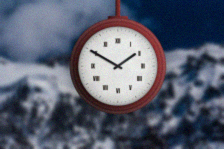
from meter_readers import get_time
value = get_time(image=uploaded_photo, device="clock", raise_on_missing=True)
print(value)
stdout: 1:50
